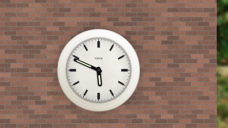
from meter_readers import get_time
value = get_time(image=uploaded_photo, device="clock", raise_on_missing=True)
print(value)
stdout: 5:49
